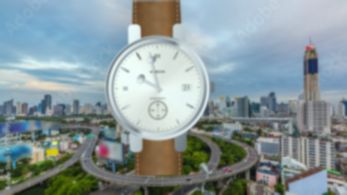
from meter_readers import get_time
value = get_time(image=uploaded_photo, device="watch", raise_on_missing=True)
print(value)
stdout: 9:58
